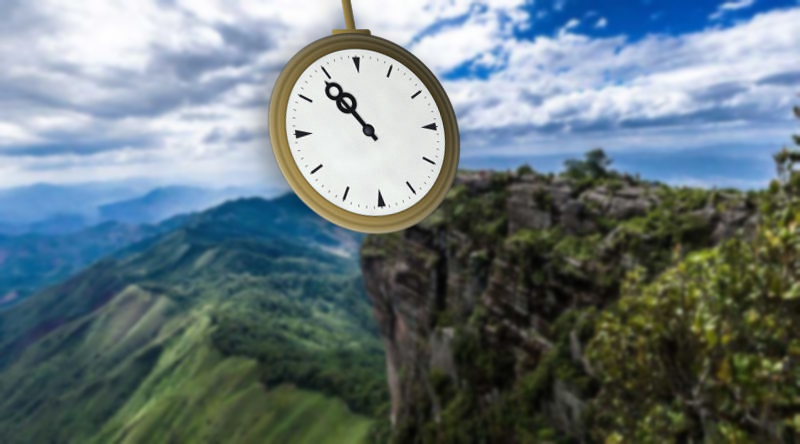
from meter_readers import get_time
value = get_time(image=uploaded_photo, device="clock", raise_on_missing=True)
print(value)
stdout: 10:54
